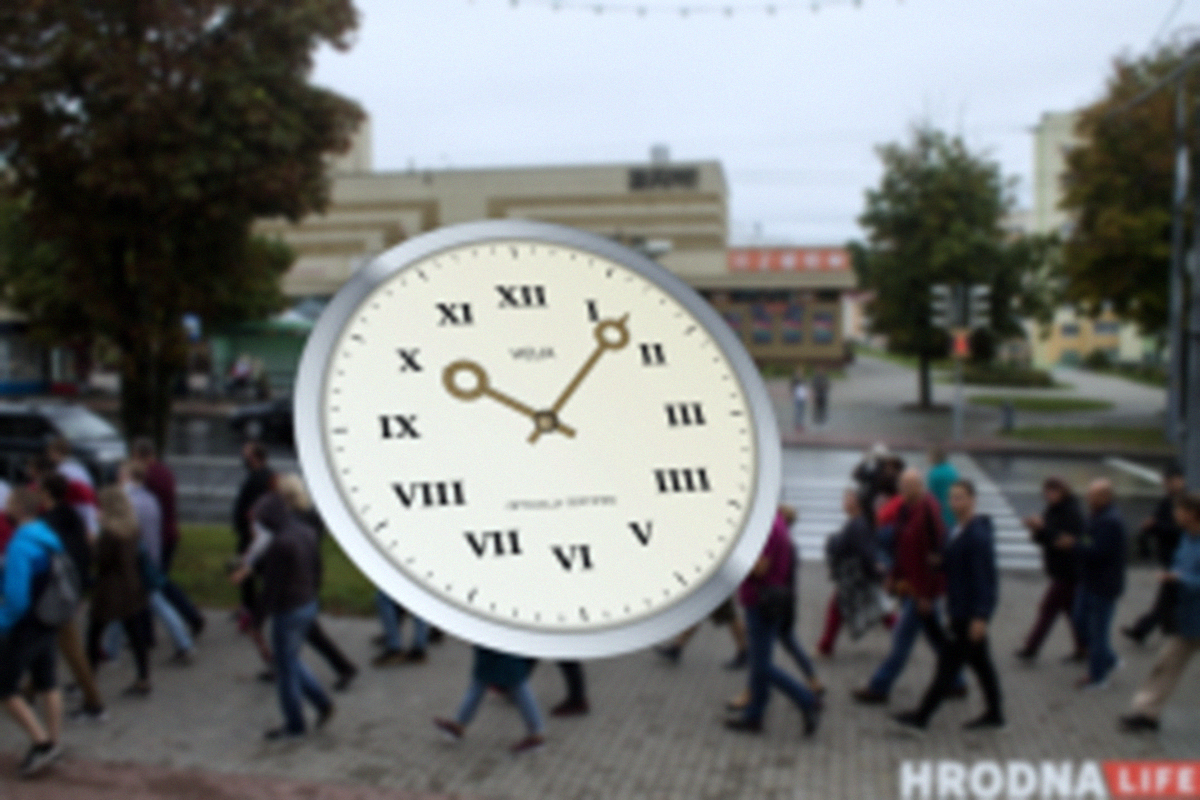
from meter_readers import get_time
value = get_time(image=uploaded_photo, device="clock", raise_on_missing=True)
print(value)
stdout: 10:07
